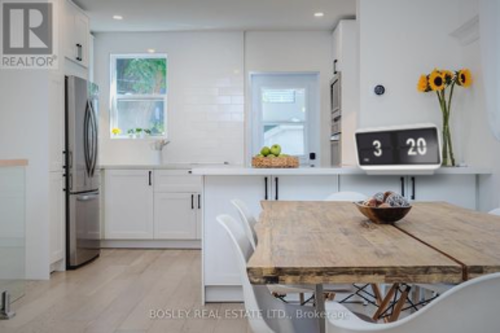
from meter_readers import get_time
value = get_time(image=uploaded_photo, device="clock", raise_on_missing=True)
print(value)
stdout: 3:20
